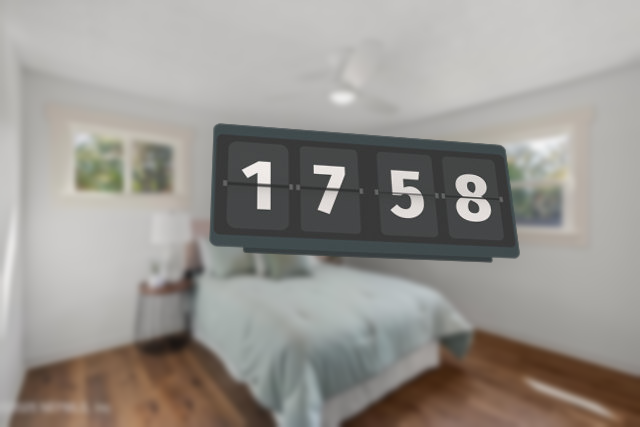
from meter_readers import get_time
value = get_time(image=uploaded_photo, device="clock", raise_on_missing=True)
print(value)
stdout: 17:58
